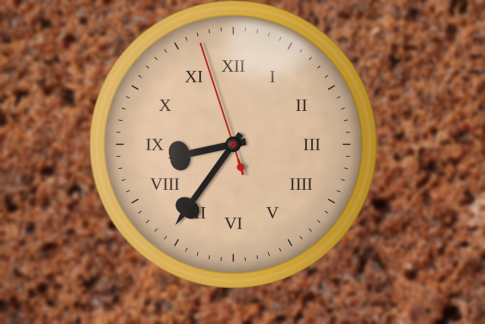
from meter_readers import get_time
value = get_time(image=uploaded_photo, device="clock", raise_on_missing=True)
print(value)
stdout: 8:35:57
